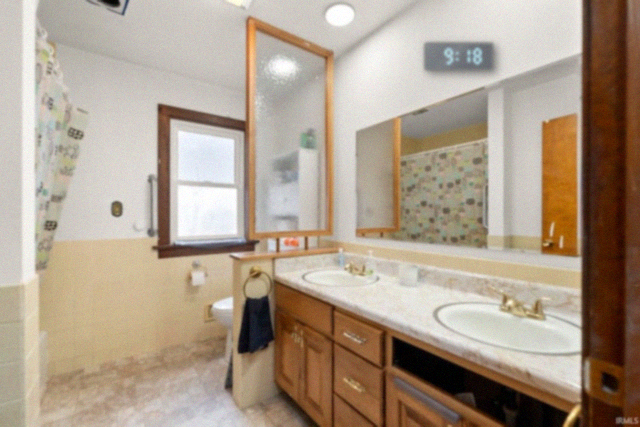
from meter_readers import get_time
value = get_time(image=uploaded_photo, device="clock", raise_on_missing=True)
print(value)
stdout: 9:18
